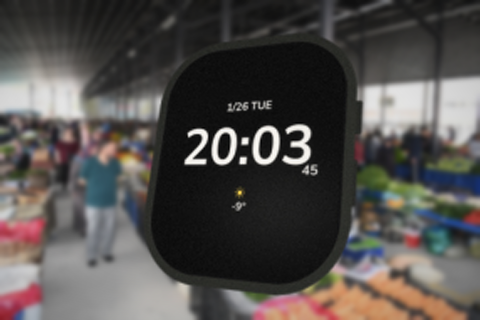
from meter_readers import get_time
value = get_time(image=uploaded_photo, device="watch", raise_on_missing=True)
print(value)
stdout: 20:03:45
